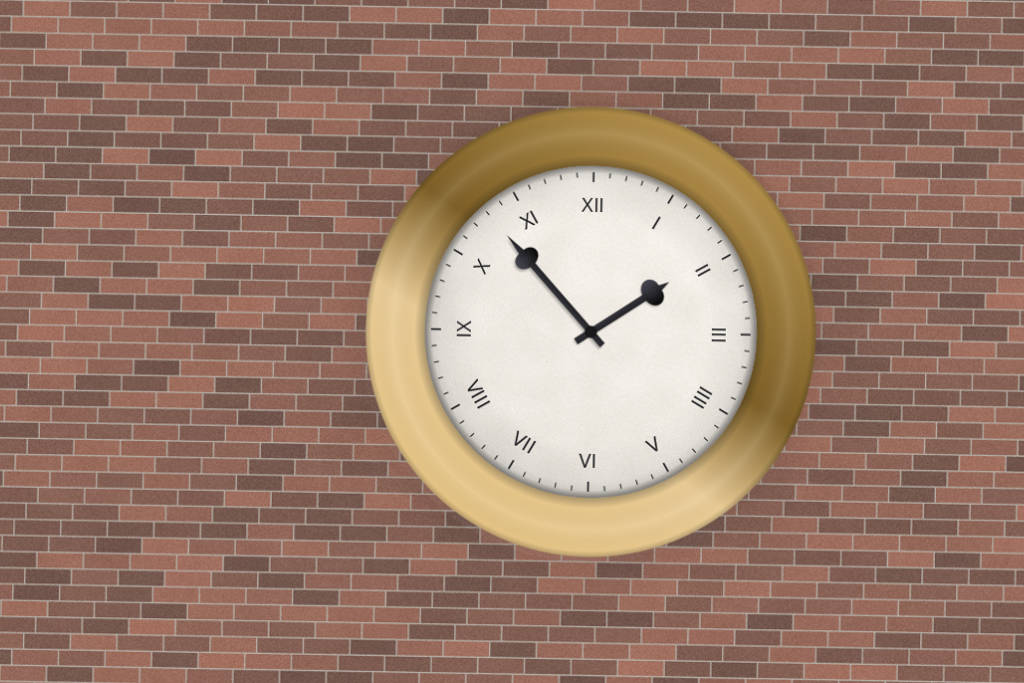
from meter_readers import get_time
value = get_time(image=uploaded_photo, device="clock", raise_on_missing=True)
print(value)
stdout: 1:53
